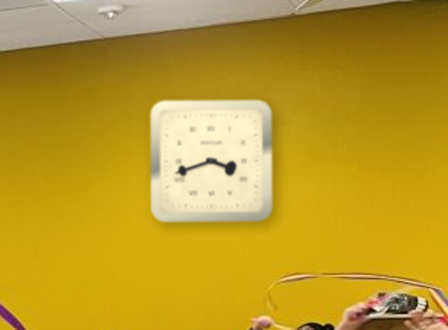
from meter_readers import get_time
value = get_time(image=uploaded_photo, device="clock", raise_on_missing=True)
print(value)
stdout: 3:42
